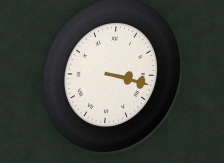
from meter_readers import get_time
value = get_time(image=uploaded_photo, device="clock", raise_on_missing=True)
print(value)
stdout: 3:17
